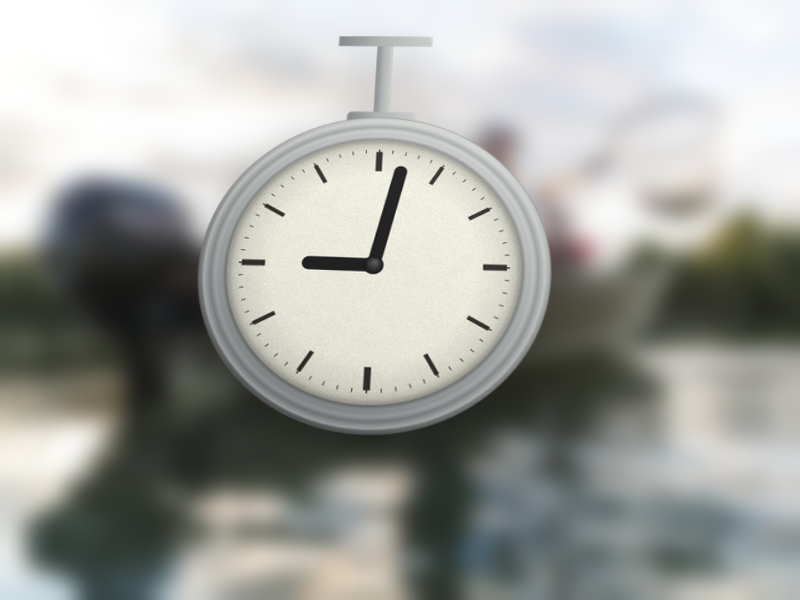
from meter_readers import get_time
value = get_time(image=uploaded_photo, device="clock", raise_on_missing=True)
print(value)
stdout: 9:02
